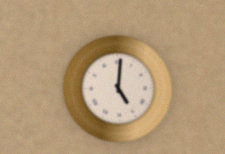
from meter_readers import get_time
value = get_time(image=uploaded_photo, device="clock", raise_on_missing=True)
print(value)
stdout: 5:01
